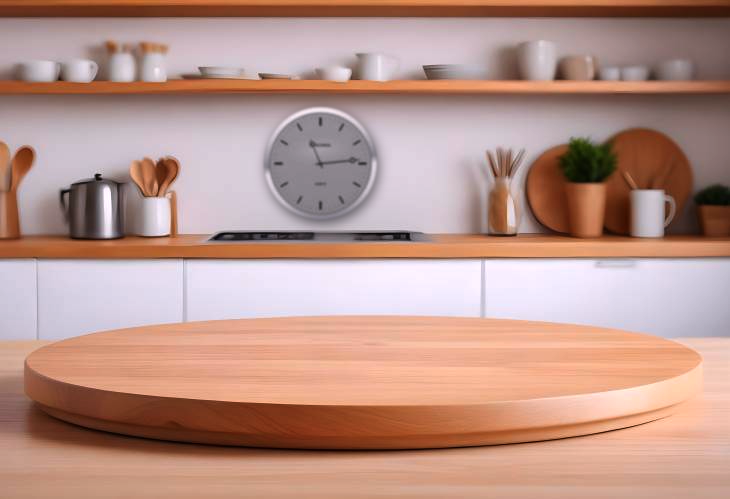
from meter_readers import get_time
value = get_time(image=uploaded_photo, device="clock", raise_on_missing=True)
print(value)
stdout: 11:14
